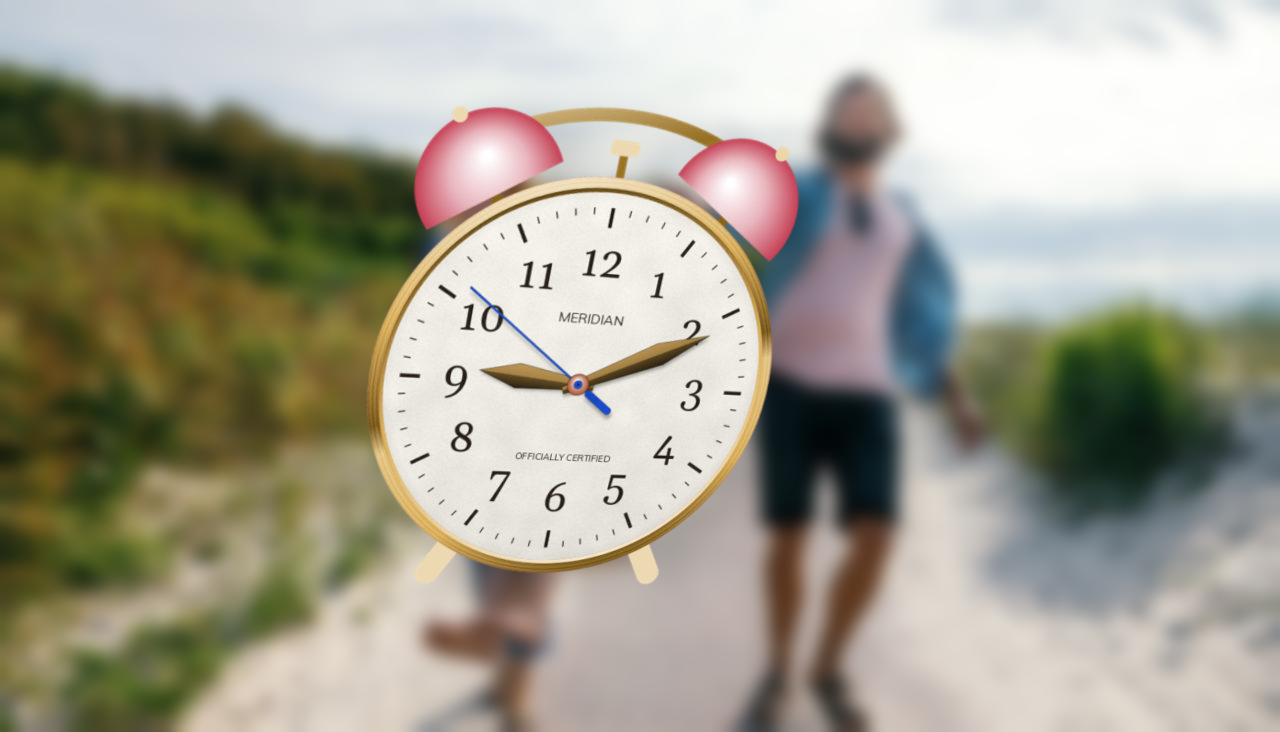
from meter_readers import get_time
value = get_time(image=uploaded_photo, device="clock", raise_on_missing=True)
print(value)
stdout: 9:10:51
